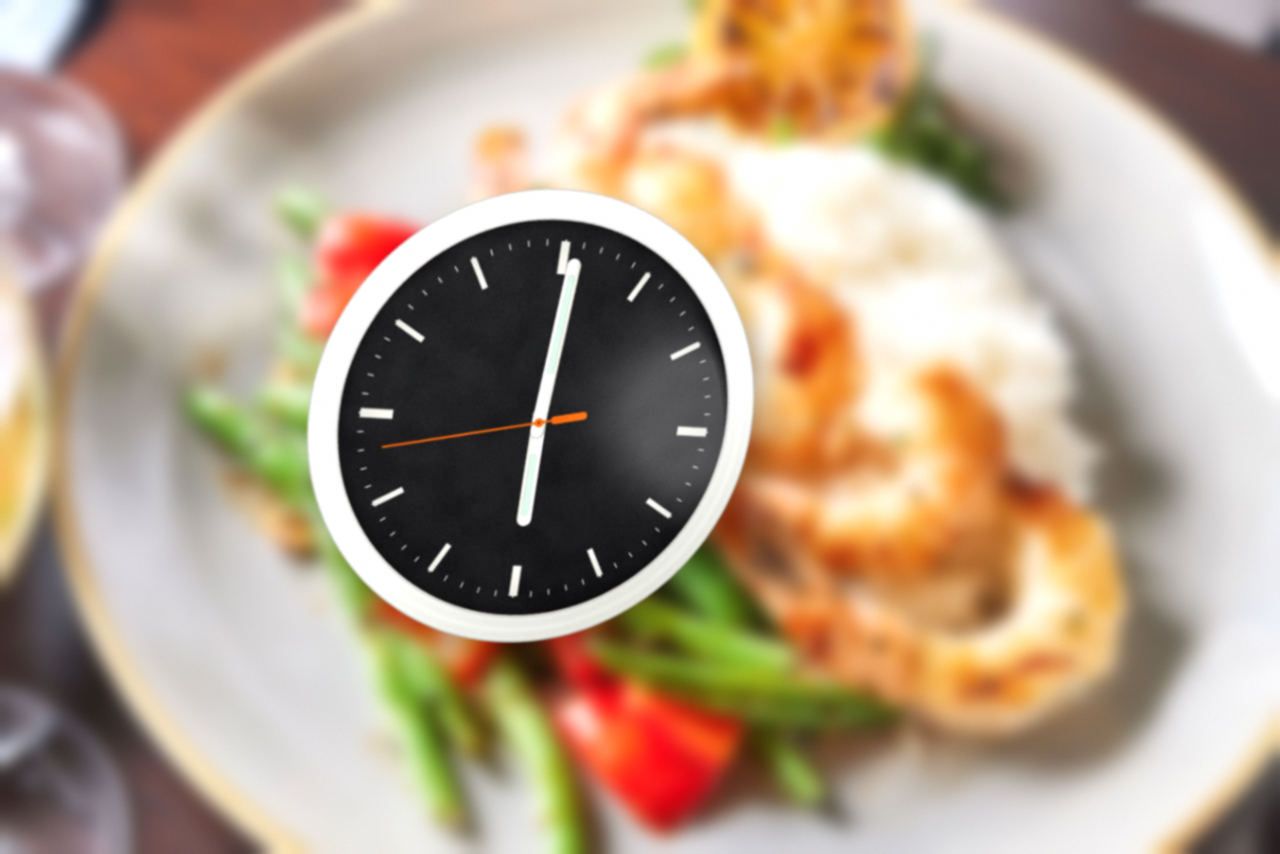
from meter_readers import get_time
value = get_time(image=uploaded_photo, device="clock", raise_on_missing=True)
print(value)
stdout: 6:00:43
